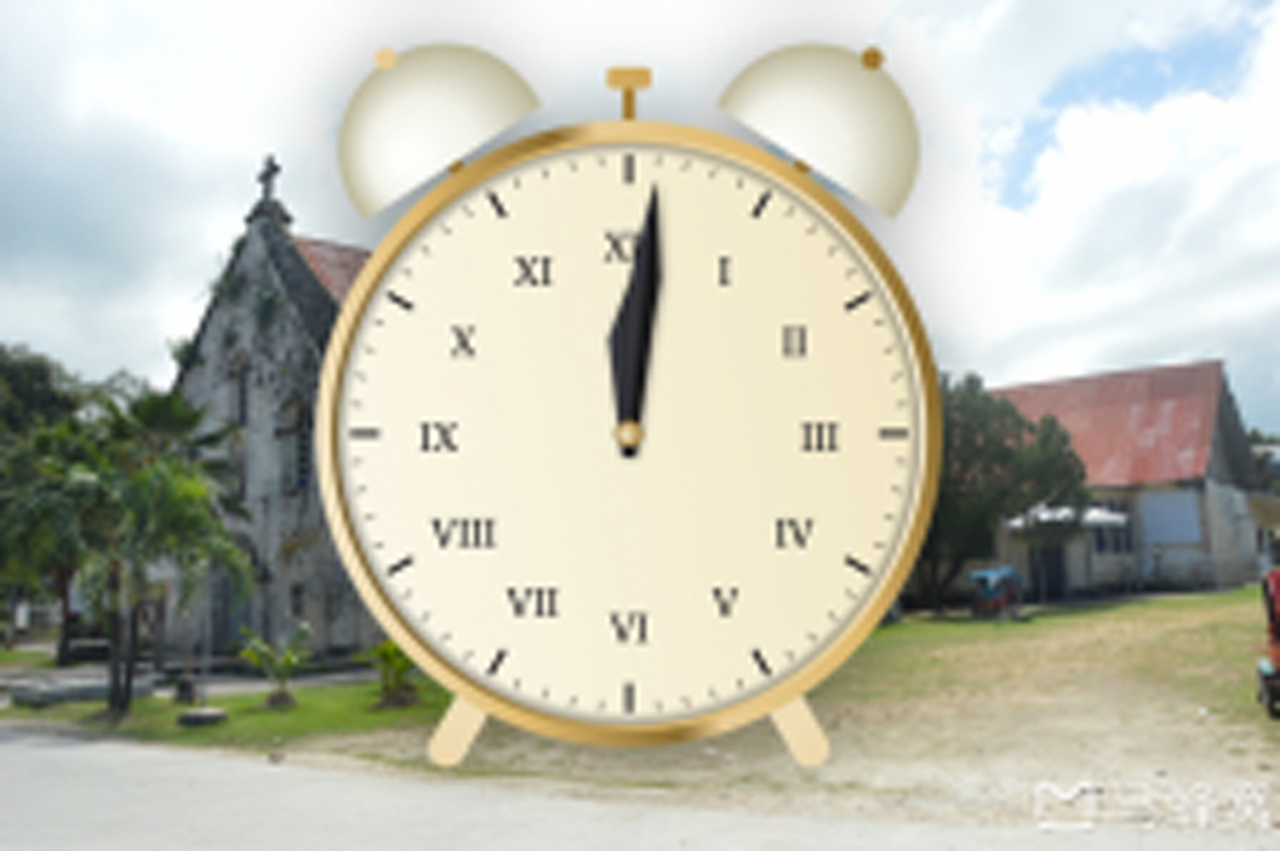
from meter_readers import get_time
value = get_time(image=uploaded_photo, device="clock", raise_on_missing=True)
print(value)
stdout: 12:01
